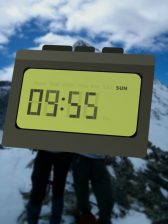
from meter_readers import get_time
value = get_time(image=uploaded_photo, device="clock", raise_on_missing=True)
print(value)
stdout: 9:55
